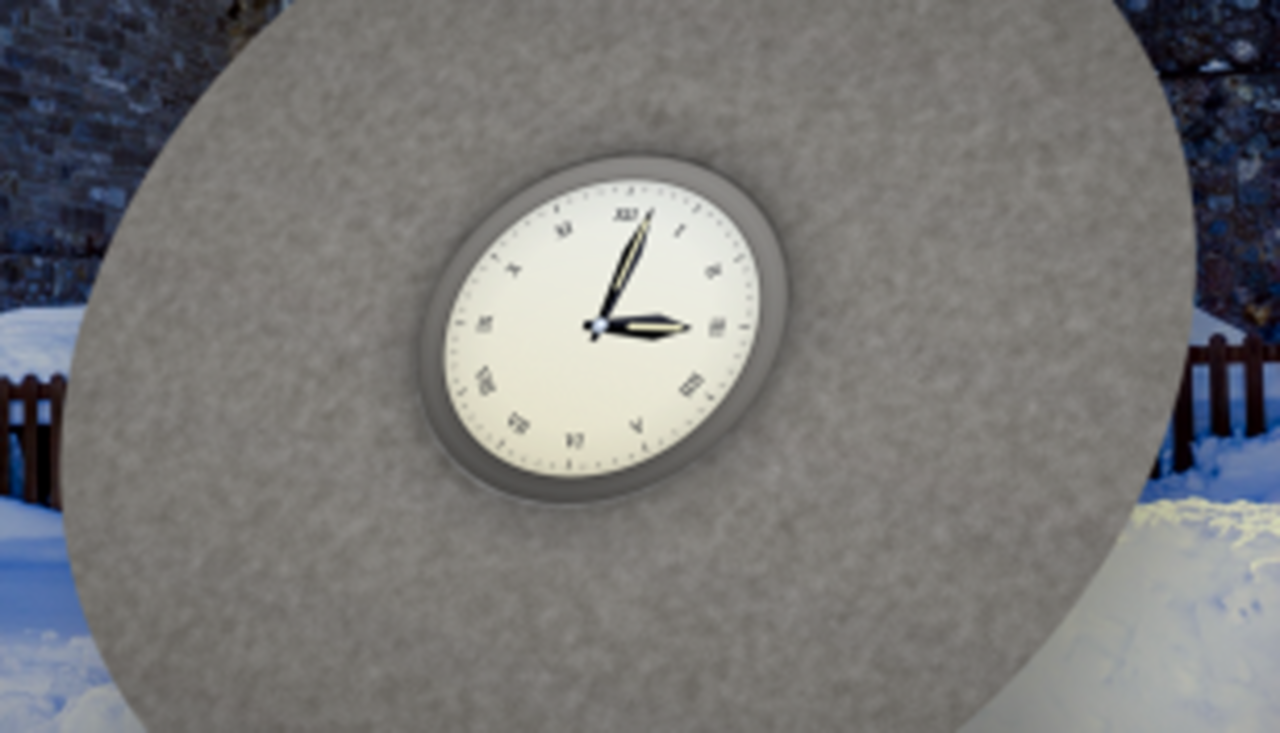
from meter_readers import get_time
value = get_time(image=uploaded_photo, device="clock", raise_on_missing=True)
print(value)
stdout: 3:02
